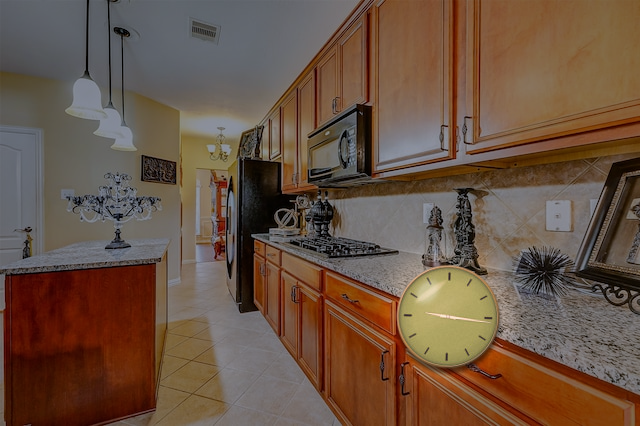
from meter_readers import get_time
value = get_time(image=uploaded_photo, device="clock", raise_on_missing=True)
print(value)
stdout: 9:16
